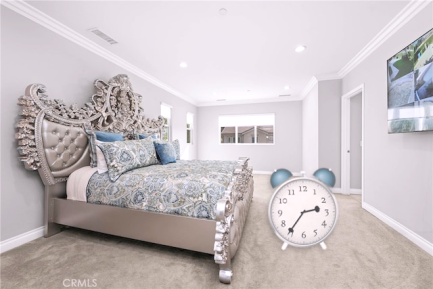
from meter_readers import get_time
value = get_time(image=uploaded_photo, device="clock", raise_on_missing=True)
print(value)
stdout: 2:36
